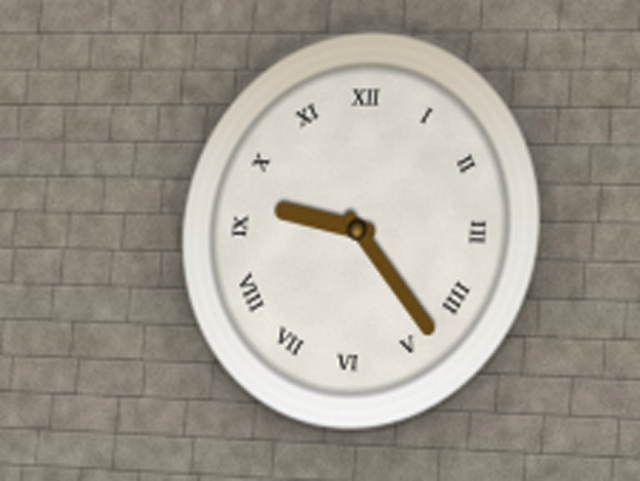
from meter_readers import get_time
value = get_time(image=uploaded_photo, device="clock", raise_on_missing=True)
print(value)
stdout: 9:23
